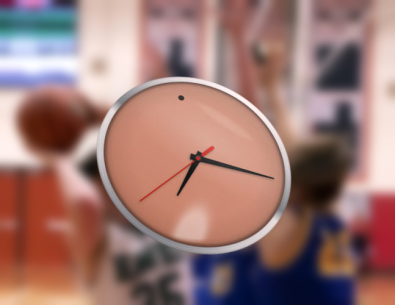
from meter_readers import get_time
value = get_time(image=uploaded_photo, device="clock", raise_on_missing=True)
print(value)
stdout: 7:18:40
